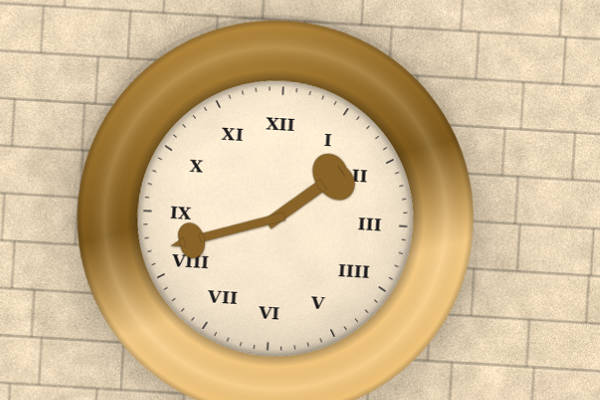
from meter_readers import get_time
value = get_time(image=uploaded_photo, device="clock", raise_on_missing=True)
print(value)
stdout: 1:42
